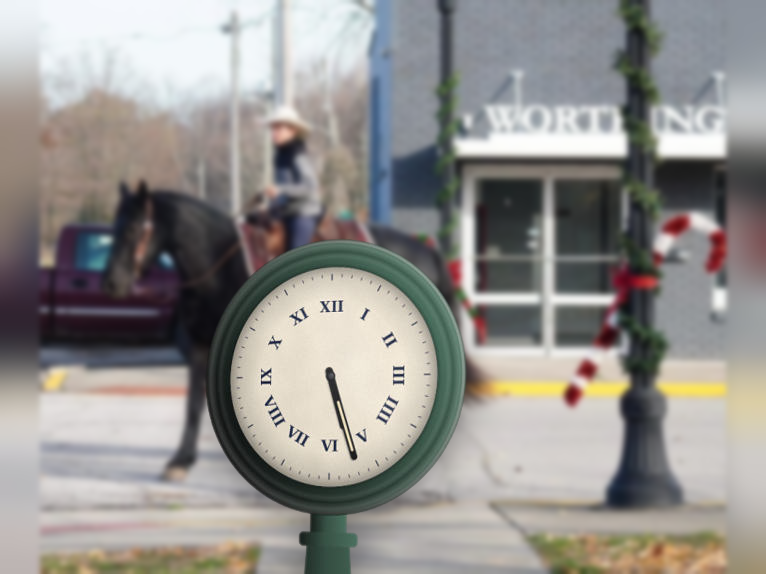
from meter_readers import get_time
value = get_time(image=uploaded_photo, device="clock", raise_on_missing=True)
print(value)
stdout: 5:27
